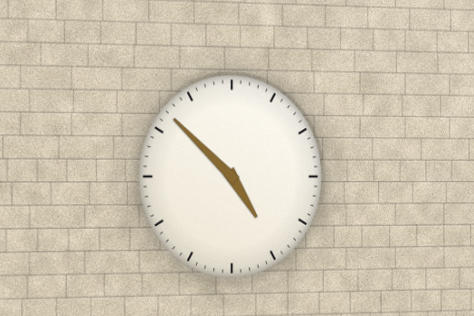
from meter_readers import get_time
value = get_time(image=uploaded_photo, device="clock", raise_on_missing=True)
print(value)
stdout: 4:52
